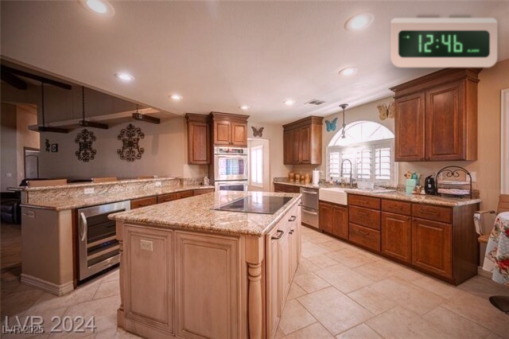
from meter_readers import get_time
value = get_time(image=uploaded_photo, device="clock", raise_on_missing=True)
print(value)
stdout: 12:46
